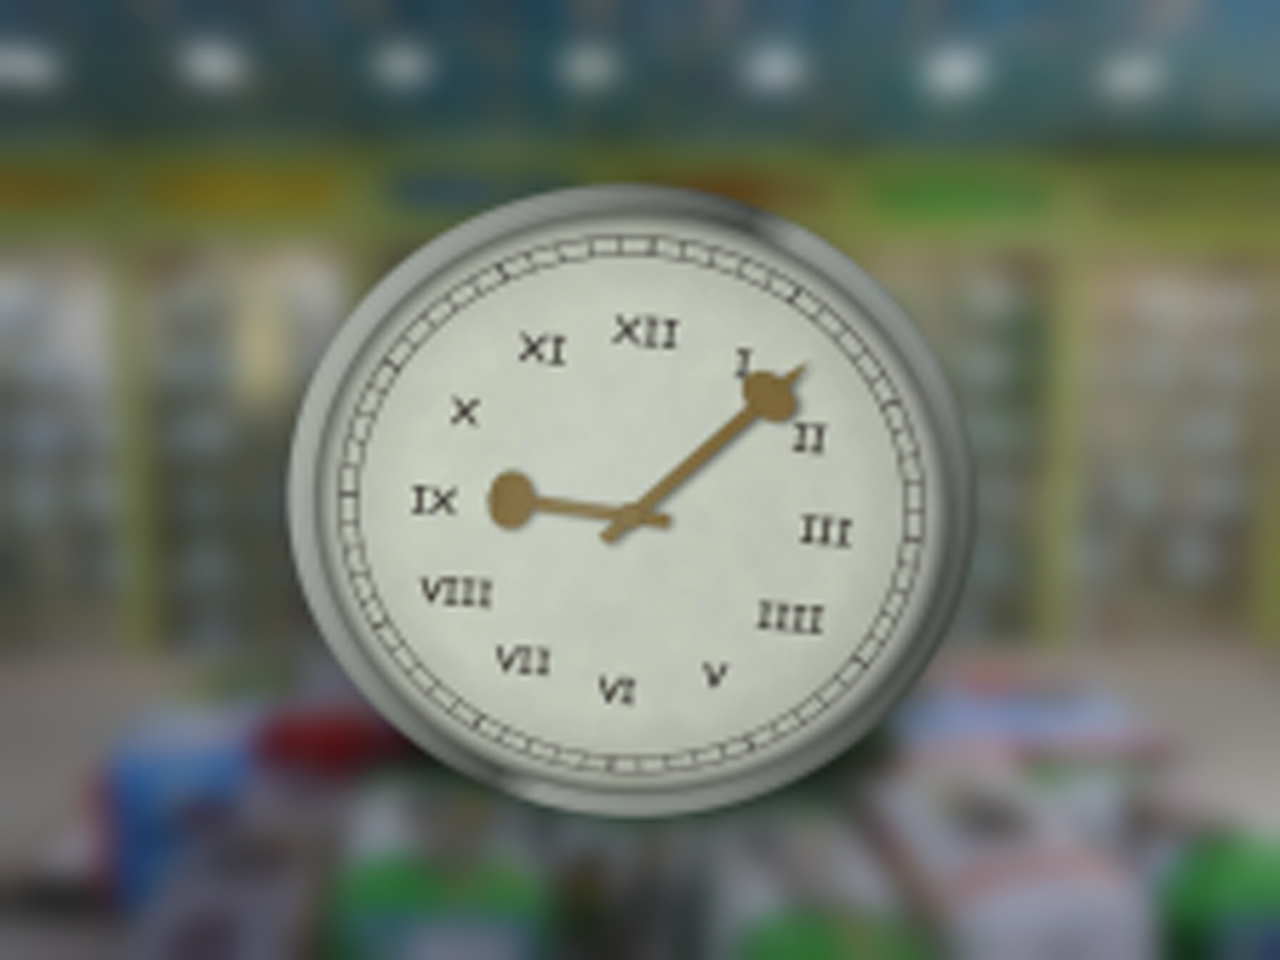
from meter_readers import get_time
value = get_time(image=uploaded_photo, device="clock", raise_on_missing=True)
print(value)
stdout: 9:07
